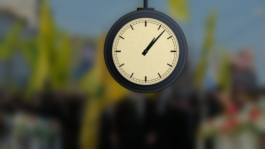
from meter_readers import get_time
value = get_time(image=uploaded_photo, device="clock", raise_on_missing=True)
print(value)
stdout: 1:07
